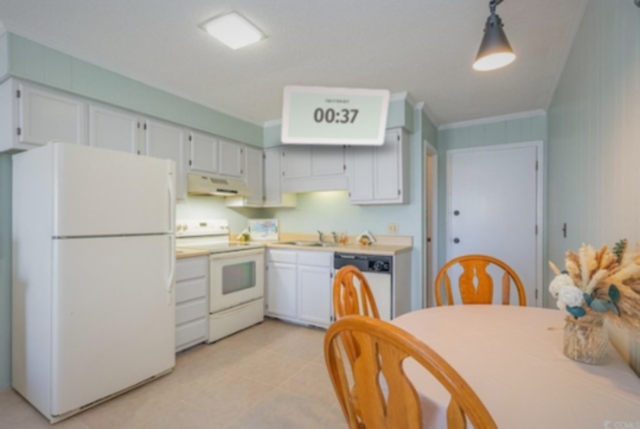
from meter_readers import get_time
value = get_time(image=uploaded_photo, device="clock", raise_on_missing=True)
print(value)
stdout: 0:37
